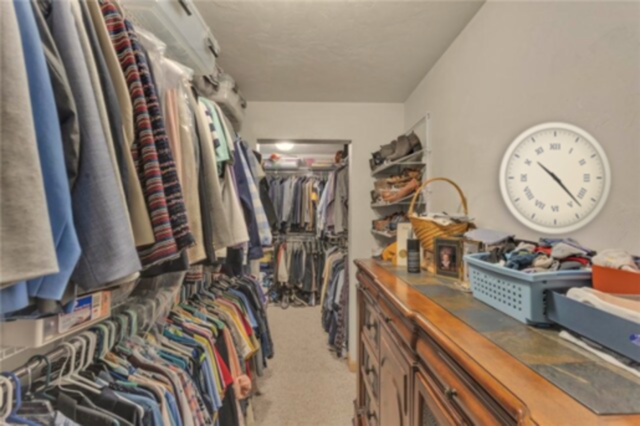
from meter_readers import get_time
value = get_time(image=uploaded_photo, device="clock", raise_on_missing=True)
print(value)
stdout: 10:23
